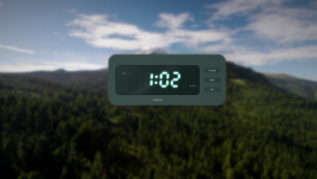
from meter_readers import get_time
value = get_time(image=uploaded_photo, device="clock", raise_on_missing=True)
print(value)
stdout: 1:02
